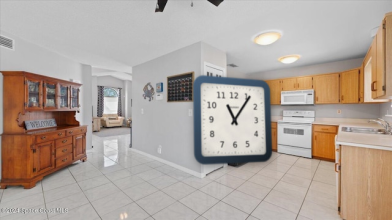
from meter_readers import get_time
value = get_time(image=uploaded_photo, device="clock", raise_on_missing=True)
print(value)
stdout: 11:06
